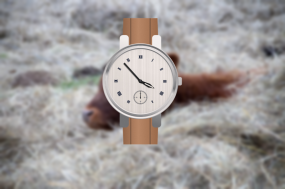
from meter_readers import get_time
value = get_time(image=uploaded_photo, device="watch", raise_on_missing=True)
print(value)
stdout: 3:53
